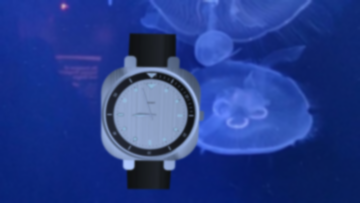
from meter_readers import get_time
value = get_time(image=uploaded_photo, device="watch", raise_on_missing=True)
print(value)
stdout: 8:57
